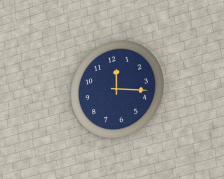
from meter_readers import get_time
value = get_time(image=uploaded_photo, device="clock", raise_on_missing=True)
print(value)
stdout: 12:18
